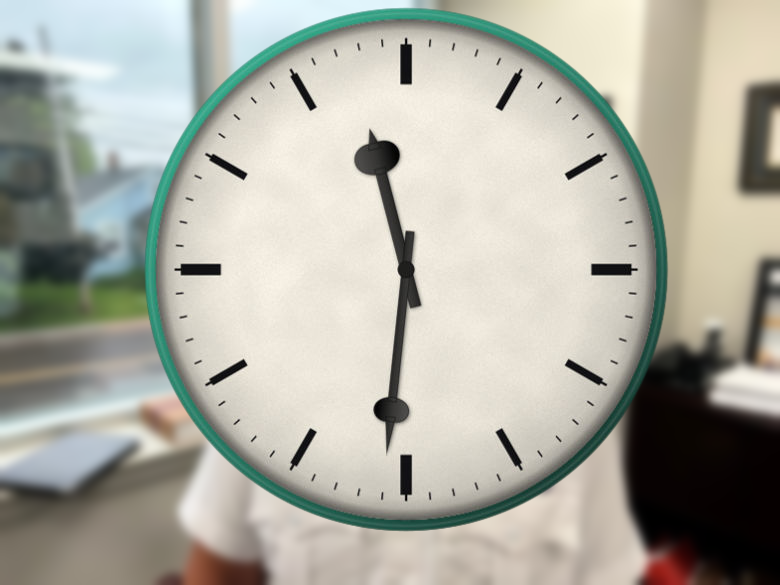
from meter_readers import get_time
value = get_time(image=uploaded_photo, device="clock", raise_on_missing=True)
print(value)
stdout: 11:31
